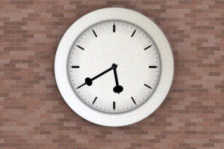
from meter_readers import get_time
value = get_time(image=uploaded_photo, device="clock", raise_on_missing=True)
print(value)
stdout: 5:40
